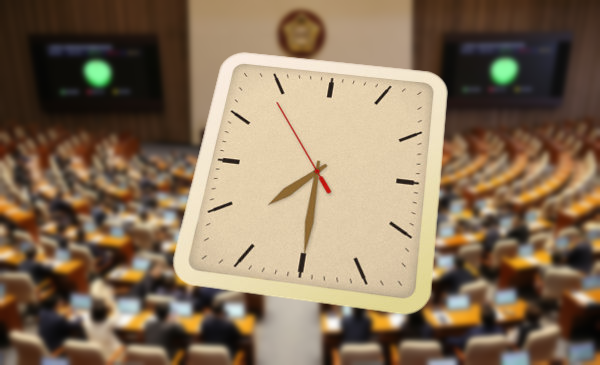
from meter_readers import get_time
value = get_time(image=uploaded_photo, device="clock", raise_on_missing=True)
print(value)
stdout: 7:29:54
